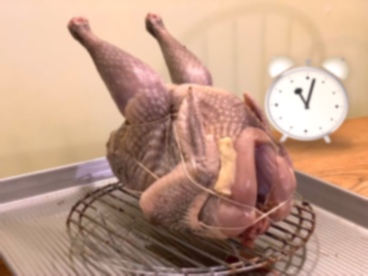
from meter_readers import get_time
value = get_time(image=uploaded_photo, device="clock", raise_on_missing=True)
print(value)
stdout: 11:02
